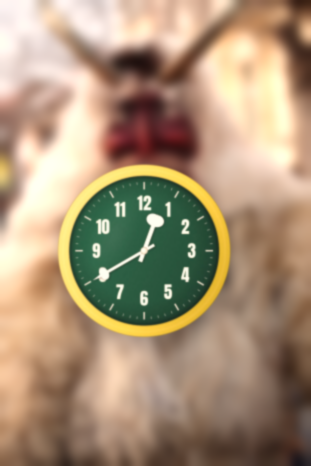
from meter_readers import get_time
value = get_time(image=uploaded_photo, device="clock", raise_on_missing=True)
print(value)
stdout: 12:40
